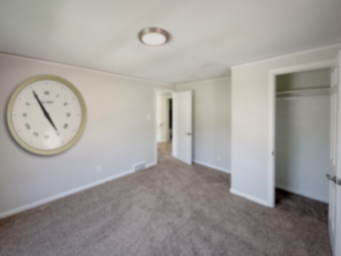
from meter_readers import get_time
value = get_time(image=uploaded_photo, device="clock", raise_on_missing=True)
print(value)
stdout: 4:55
